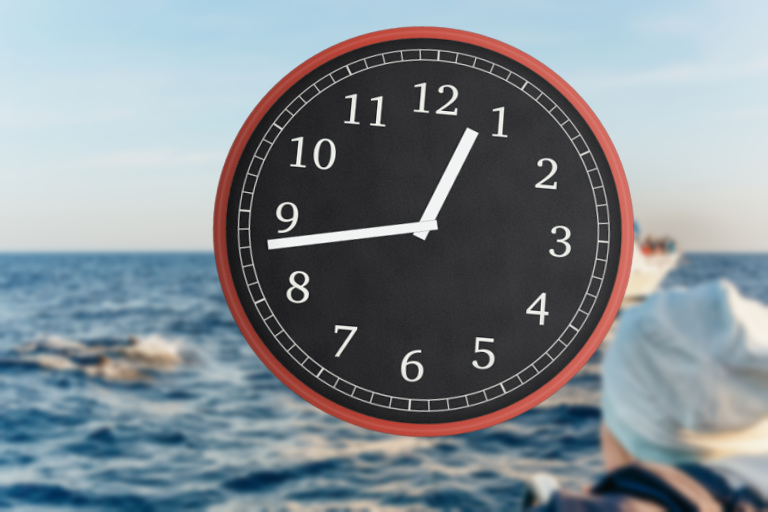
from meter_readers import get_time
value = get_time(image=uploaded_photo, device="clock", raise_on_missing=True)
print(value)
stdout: 12:43
